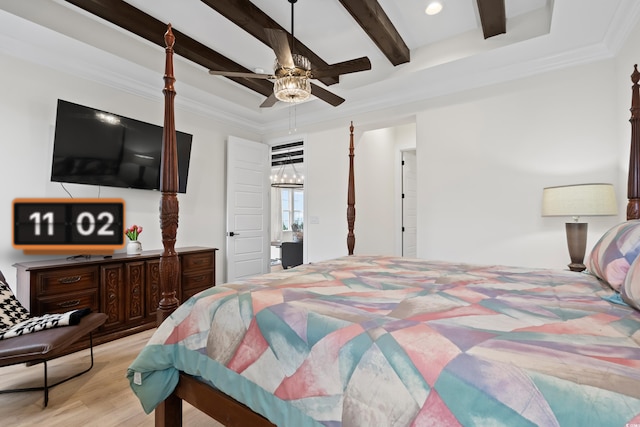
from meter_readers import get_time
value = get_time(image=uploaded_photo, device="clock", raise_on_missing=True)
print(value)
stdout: 11:02
